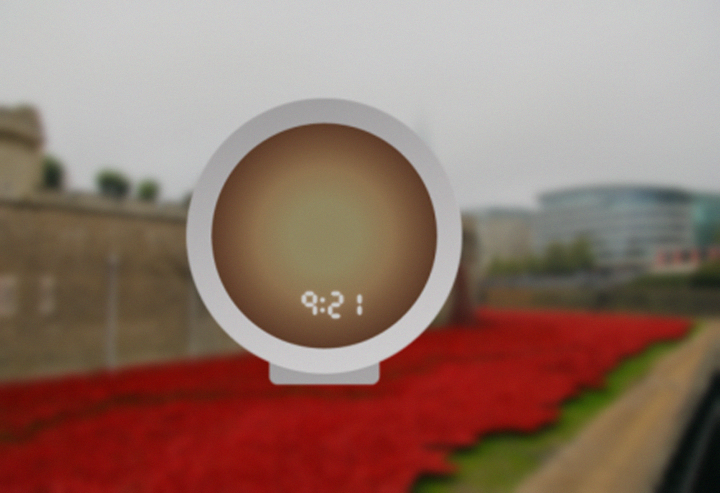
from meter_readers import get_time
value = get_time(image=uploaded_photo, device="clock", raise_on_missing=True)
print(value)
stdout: 9:21
